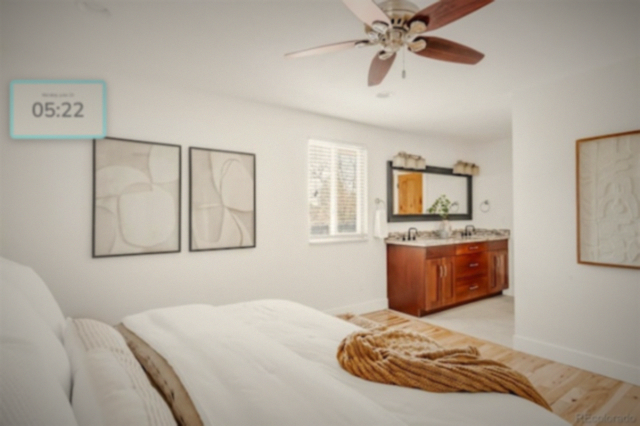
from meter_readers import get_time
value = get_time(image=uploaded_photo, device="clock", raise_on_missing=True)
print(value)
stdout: 5:22
